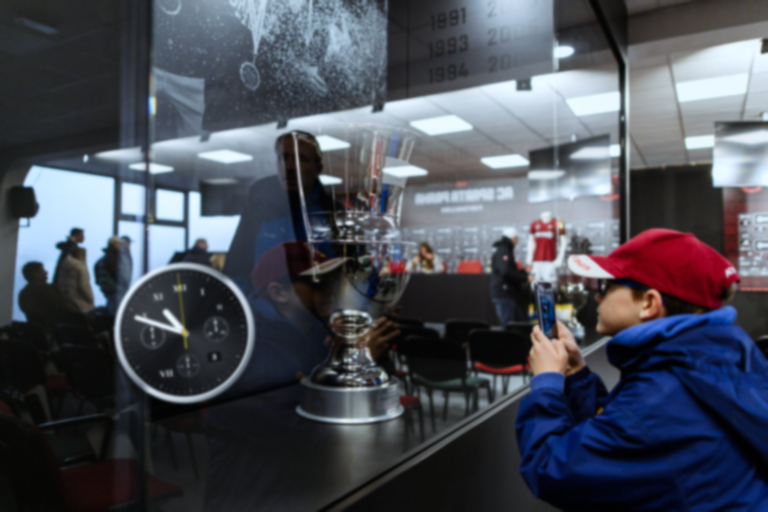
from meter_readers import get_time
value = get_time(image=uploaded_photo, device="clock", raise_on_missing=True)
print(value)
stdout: 10:49
